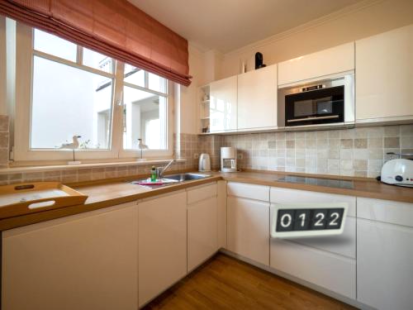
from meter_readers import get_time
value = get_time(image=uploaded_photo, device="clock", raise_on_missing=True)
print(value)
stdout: 1:22
